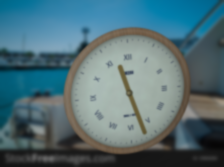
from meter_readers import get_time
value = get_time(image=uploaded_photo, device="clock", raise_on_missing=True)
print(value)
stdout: 11:27
